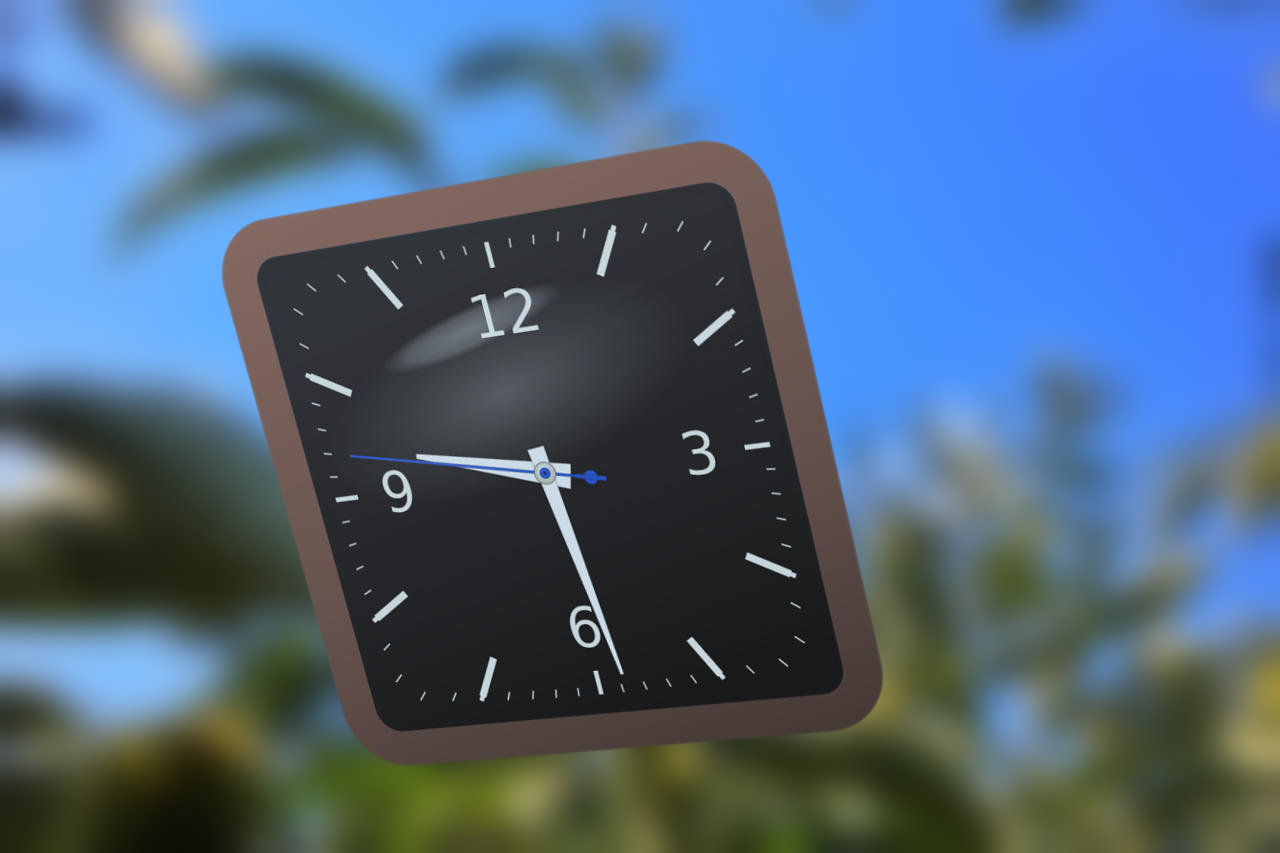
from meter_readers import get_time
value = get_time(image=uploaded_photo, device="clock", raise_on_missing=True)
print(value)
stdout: 9:28:47
